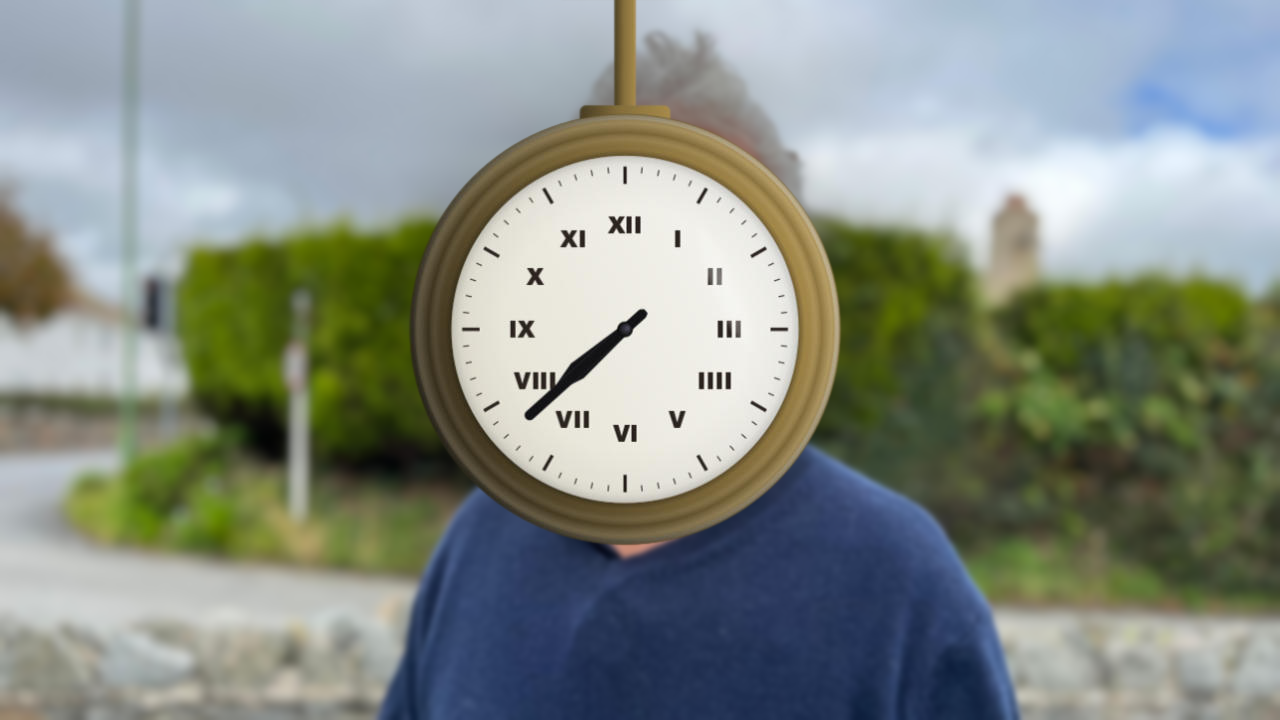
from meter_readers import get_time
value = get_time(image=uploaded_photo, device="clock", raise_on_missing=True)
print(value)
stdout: 7:38
